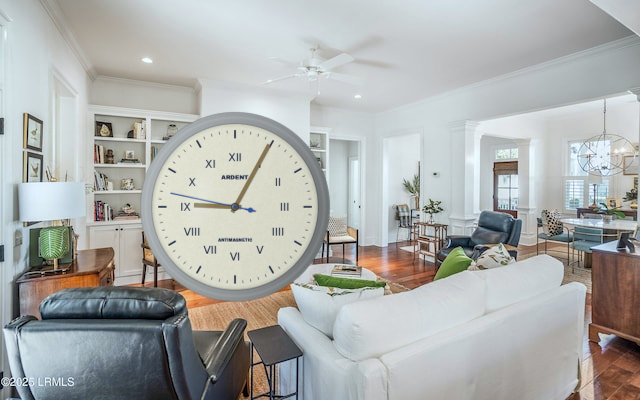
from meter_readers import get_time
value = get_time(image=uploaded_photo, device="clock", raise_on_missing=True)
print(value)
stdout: 9:04:47
